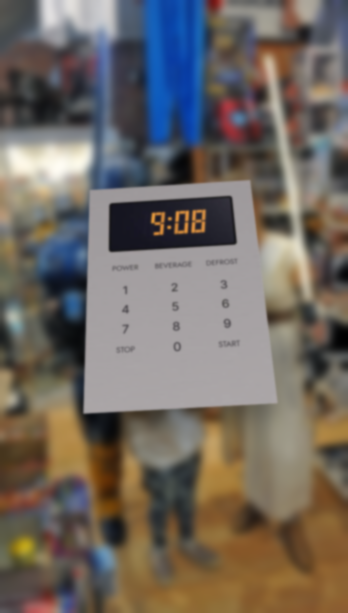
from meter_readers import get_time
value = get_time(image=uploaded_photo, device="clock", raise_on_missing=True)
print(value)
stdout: 9:08
